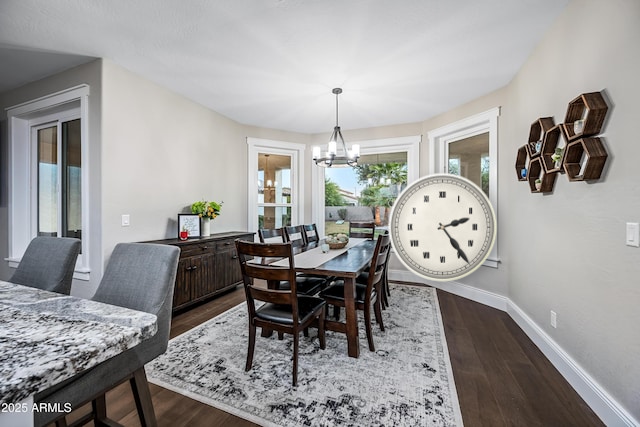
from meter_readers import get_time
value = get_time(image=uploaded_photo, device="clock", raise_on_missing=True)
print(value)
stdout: 2:24
